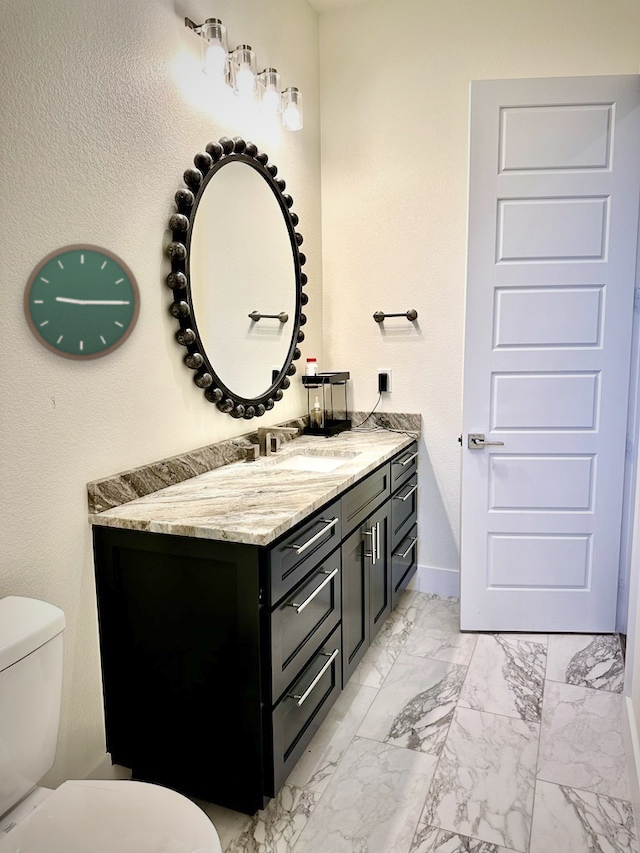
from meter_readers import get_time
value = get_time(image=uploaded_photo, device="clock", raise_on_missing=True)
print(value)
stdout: 9:15
